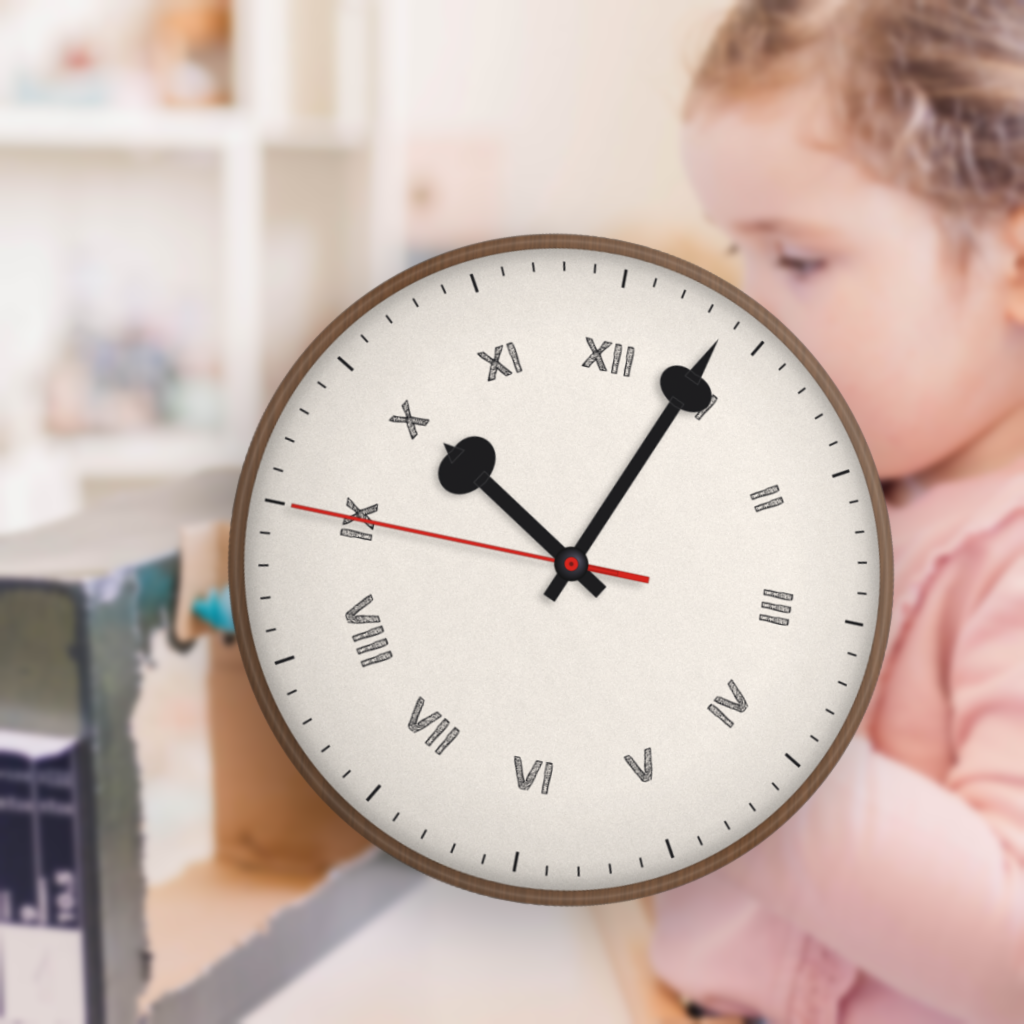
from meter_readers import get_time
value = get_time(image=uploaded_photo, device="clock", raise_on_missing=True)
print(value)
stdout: 10:03:45
